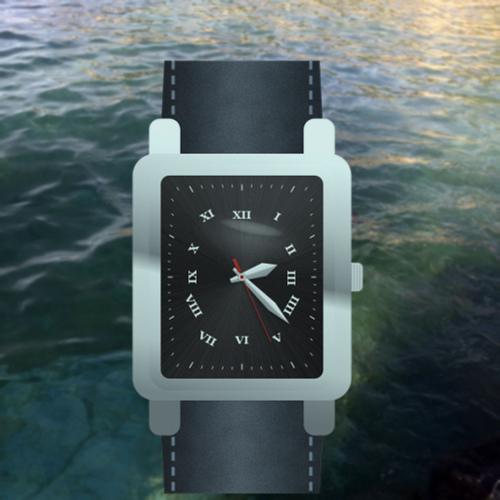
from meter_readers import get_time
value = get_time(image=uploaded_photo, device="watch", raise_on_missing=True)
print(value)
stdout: 2:22:26
